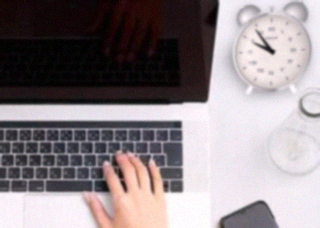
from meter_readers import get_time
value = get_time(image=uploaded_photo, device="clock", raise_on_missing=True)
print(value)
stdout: 9:54
